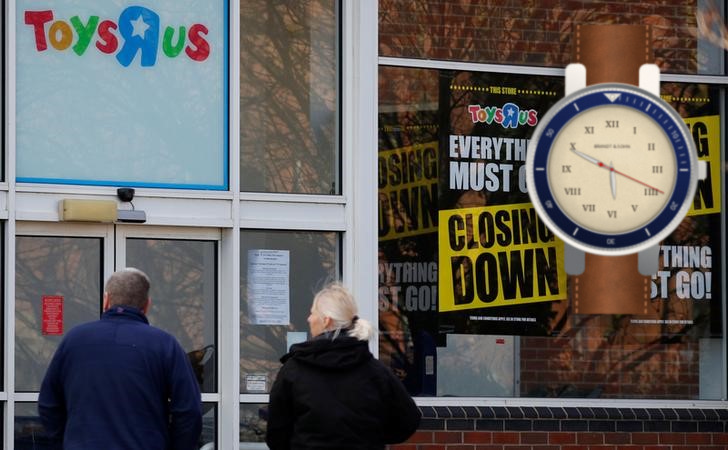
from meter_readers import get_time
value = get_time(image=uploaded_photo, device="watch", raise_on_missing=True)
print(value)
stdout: 5:49:19
